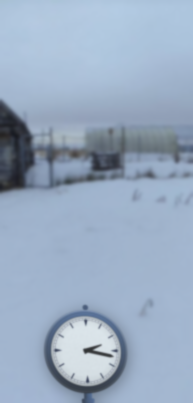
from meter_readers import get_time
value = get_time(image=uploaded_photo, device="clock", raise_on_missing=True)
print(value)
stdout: 2:17
